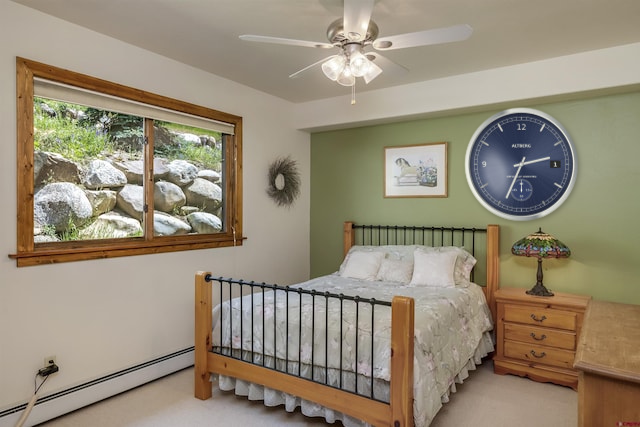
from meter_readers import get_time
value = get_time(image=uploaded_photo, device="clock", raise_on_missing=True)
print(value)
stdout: 2:34
